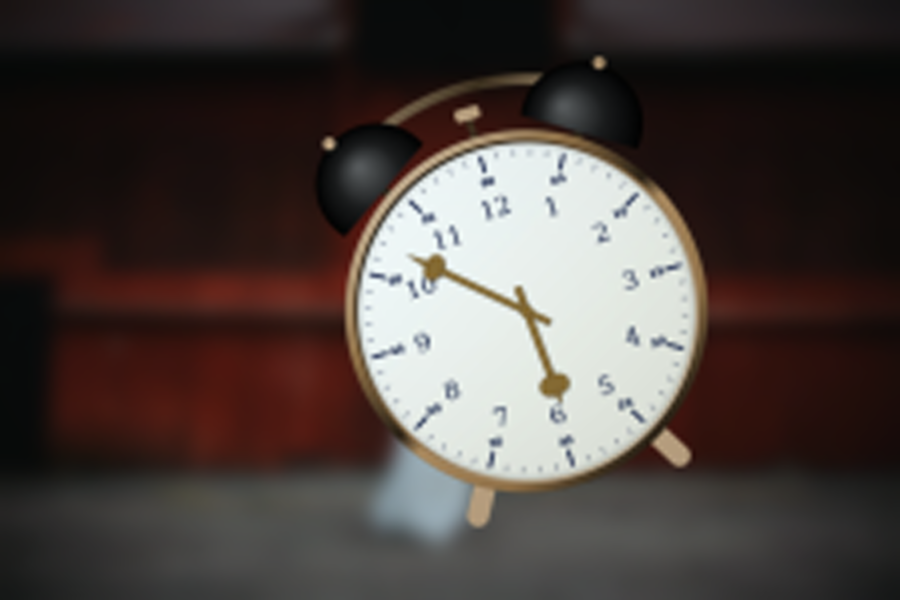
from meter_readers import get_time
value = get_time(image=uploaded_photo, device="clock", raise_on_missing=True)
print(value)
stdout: 5:52
